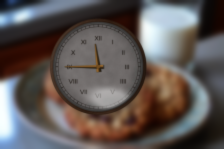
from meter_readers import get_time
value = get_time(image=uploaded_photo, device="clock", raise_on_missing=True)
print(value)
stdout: 11:45
